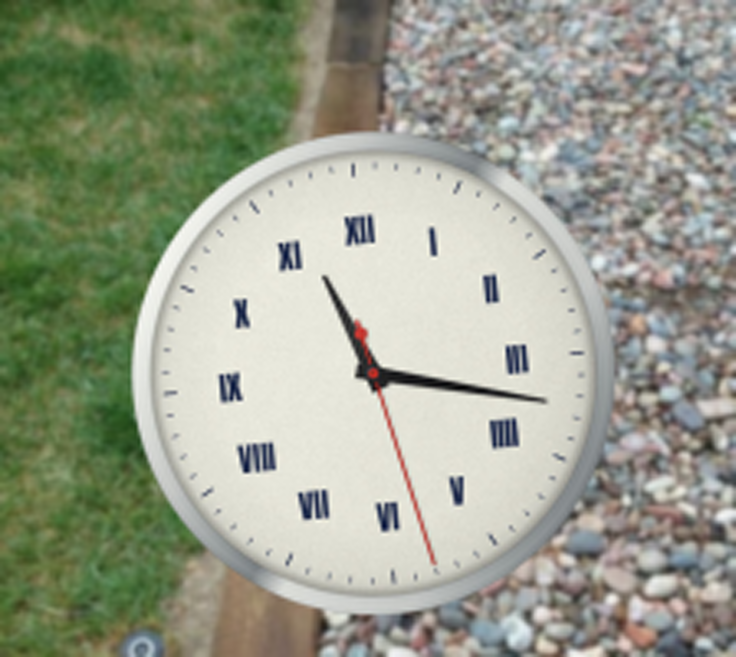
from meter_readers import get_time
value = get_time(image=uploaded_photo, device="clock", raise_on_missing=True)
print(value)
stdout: 11:17:28
